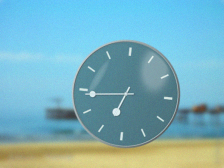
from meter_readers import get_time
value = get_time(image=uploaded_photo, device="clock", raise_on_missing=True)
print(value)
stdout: 6:44
